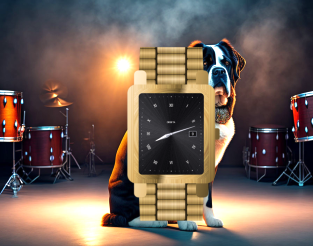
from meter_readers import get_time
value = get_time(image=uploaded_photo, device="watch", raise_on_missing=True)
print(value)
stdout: 8:12
